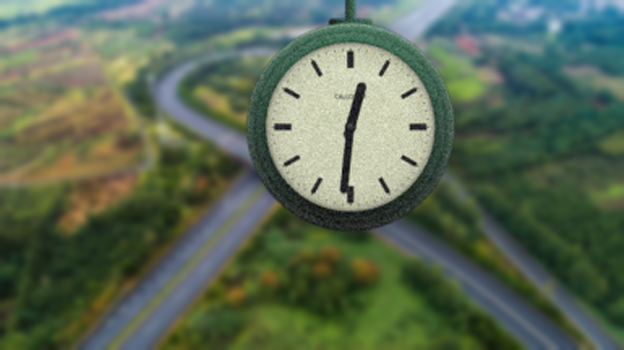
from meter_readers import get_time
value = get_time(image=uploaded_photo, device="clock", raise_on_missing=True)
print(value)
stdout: 12:31
